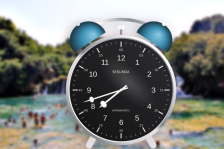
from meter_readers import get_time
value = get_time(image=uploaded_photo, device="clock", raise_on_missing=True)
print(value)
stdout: 7:42
